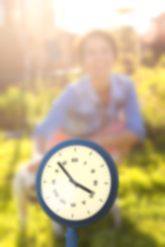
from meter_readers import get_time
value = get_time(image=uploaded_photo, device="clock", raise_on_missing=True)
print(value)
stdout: 3:53
